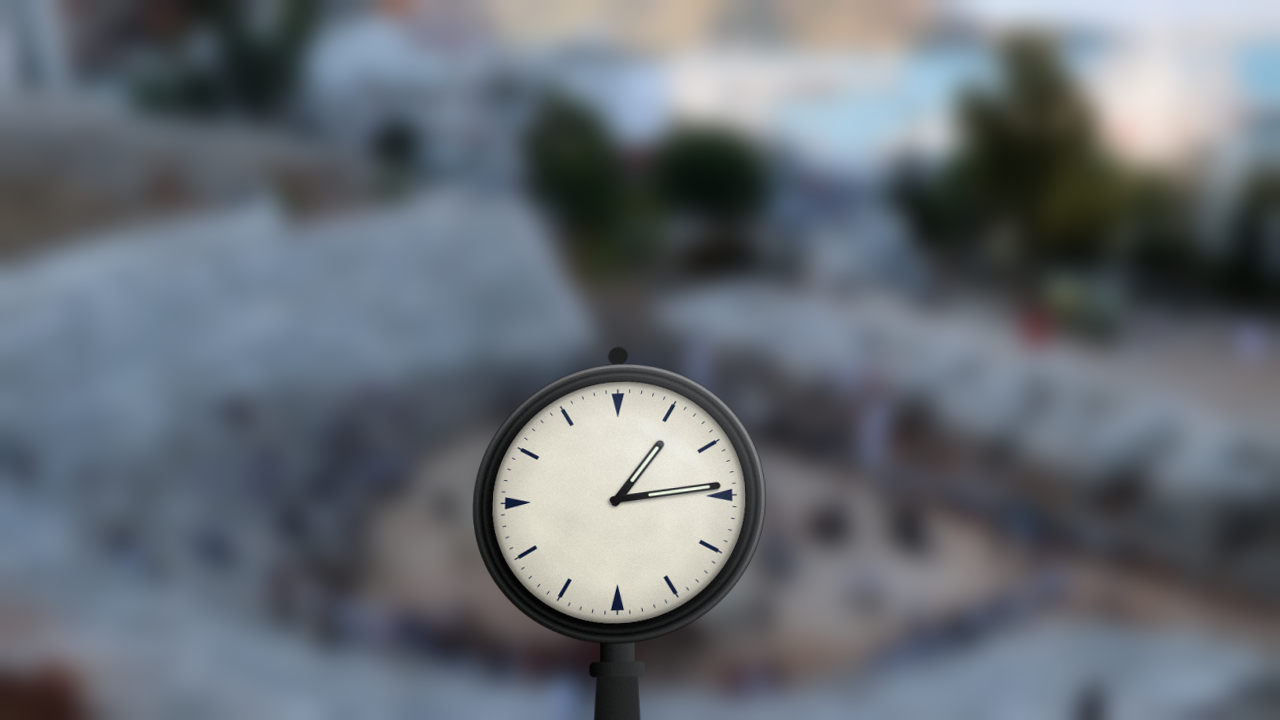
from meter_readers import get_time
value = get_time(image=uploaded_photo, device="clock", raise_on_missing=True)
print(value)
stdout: 1:14
